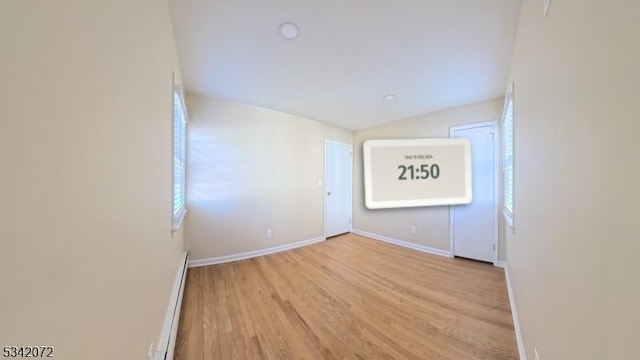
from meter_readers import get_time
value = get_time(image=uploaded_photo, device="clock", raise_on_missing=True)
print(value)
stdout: 21:50
